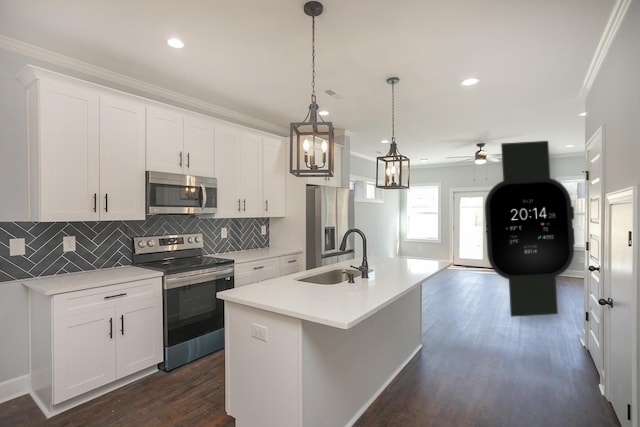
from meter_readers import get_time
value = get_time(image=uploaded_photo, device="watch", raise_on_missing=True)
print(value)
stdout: 20:14
